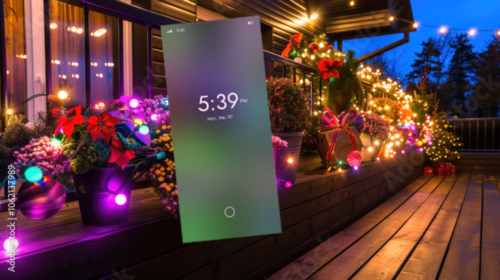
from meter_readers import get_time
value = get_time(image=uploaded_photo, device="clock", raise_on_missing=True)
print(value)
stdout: 5:39
